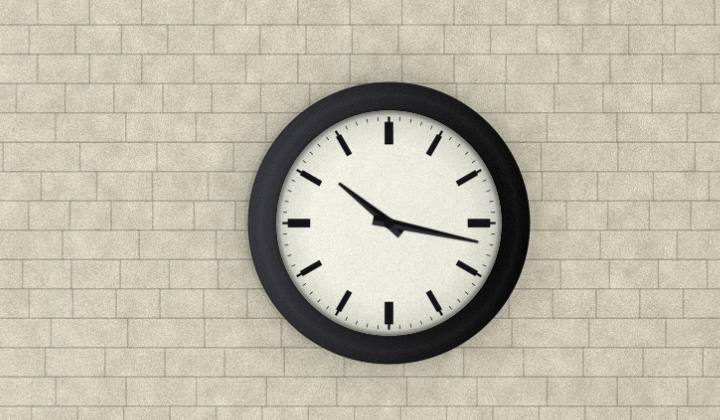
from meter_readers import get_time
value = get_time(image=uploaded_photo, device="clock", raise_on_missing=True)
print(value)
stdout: 10:17
